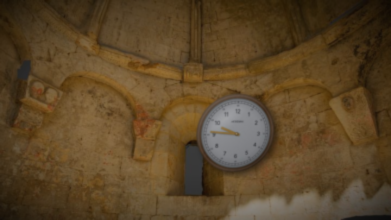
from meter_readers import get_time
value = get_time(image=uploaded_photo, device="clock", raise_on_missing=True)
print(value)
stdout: 9:46
